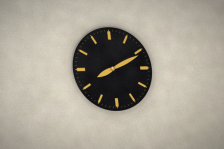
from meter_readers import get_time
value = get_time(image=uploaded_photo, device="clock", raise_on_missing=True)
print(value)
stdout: 8:11
